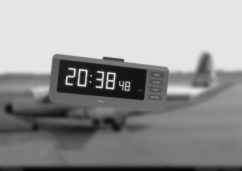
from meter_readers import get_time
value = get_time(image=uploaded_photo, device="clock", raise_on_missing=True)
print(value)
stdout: 20:38:48
